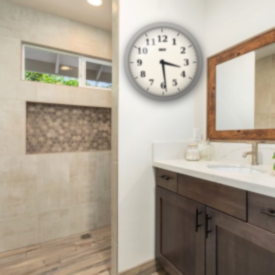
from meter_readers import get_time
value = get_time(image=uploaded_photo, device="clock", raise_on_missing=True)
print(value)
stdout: 3:29
